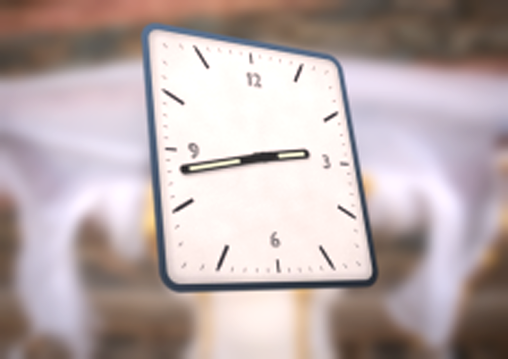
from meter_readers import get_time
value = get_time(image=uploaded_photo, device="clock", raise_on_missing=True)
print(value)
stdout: 2:43
